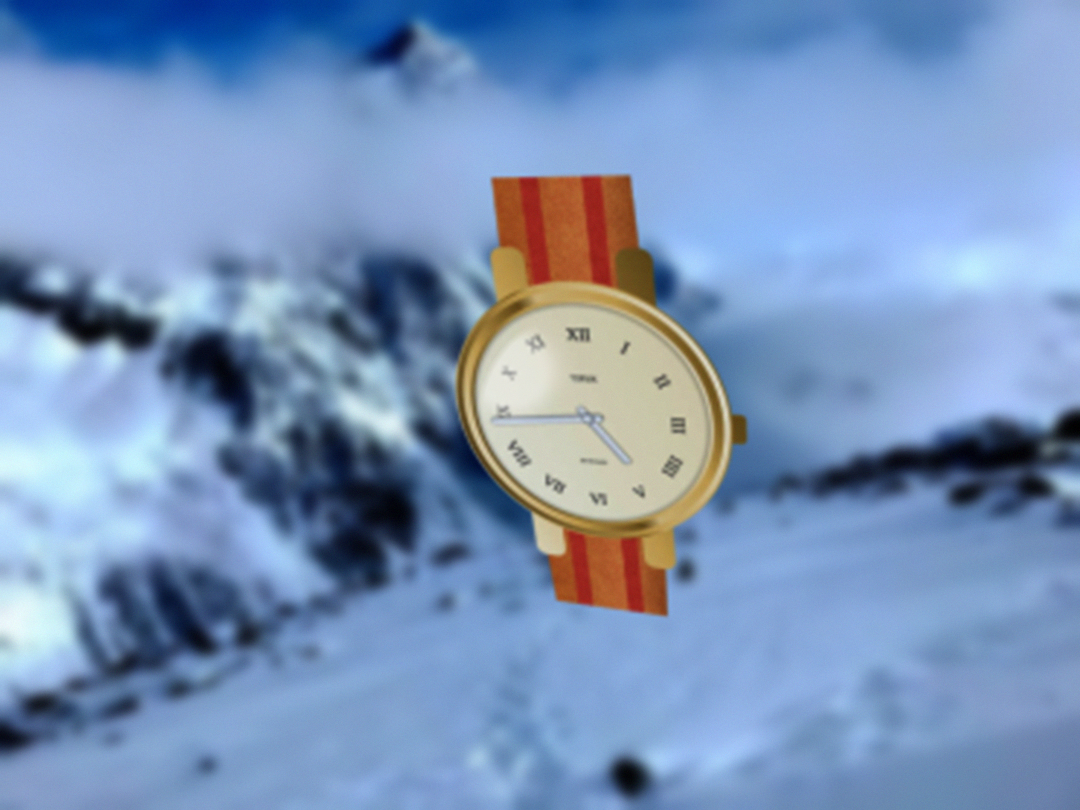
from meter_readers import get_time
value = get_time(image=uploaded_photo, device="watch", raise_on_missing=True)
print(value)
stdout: 4:44
